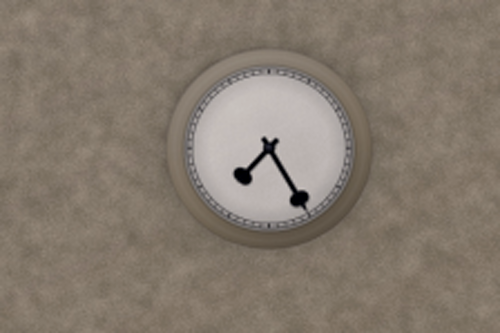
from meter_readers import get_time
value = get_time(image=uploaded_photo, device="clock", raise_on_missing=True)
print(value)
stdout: 7:25
